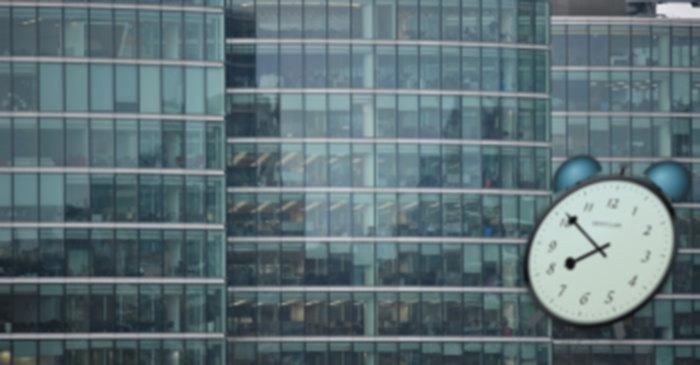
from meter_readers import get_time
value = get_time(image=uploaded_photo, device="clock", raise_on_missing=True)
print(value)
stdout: 7:51
